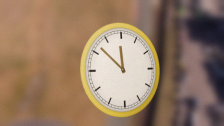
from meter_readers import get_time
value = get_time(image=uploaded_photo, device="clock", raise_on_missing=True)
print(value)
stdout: 11:52
